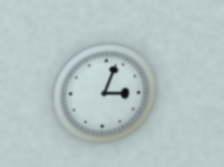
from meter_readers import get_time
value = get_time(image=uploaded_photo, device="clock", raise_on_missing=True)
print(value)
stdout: 3:03
